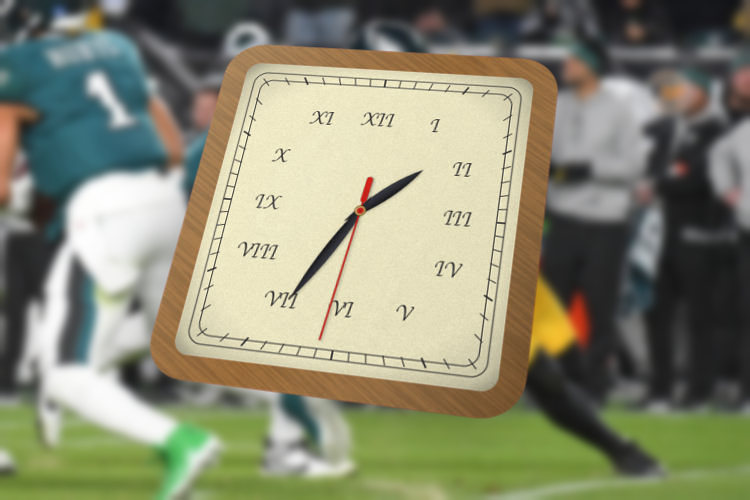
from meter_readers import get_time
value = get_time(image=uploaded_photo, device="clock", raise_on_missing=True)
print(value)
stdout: 1:34:31
